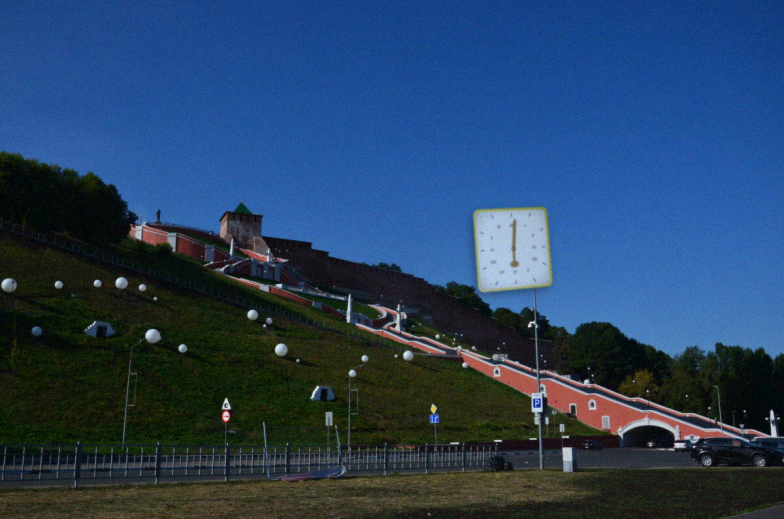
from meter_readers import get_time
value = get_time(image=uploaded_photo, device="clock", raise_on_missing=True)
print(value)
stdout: 6:01
